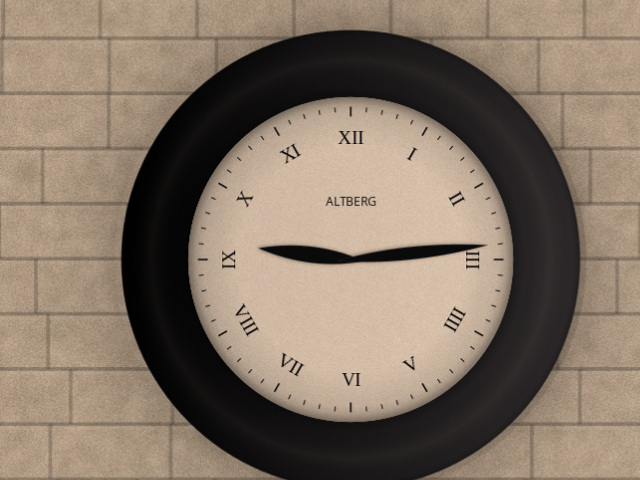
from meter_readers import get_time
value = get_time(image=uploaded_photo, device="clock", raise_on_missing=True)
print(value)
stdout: 9:14
